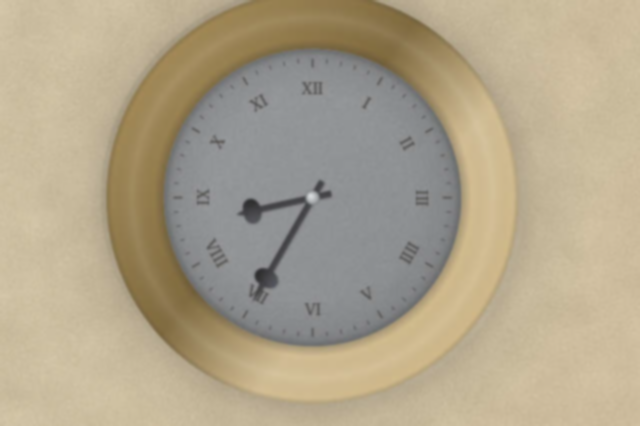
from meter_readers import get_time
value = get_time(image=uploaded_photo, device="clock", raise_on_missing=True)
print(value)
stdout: 8:35
